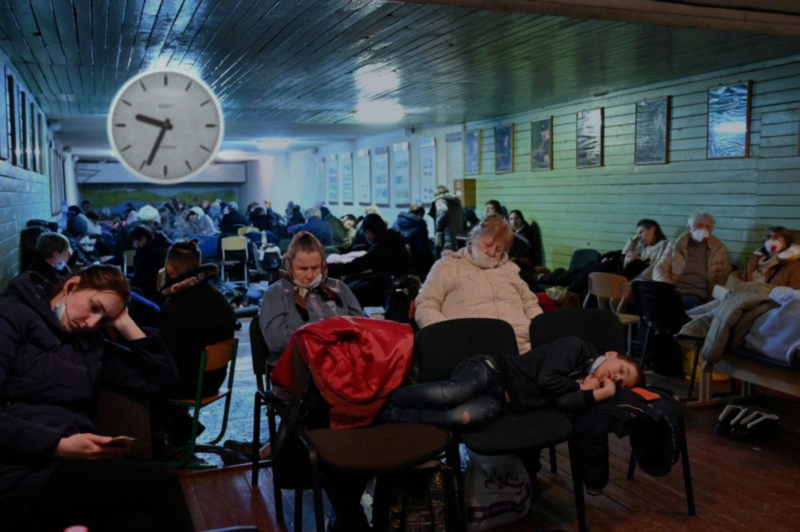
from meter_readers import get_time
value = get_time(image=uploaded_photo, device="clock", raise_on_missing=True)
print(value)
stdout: 9:34
